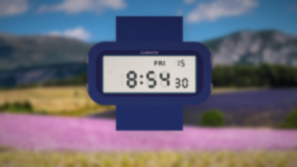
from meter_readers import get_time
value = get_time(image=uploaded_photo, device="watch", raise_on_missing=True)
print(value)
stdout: 8:54:30
